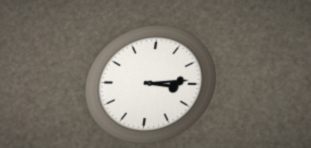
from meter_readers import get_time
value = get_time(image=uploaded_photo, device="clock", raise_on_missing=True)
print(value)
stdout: 3:14
